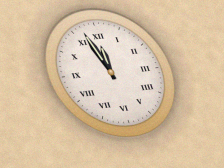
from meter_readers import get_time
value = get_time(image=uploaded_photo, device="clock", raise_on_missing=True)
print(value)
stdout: 11:57
